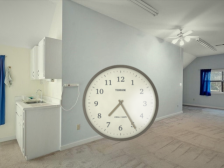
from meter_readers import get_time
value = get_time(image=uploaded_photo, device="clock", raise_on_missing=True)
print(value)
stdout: 7:25
